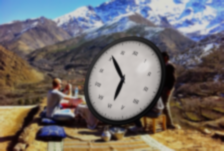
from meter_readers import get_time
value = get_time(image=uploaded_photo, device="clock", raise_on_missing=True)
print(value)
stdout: 5:51
